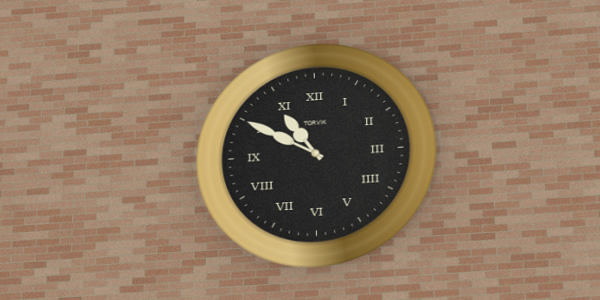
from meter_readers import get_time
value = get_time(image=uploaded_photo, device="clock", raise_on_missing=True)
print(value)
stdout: 10:50
